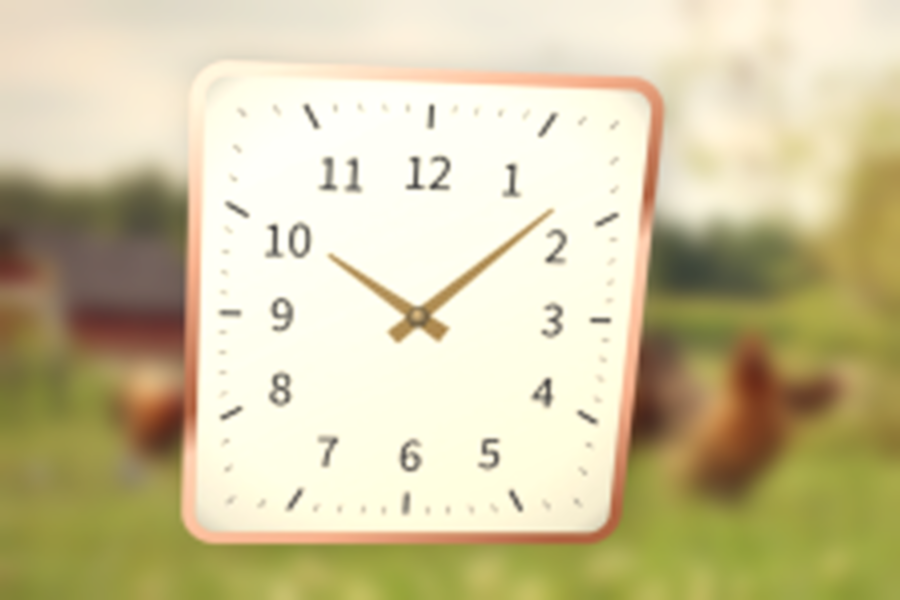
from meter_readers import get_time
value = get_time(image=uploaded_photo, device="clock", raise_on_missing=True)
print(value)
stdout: 10:08
